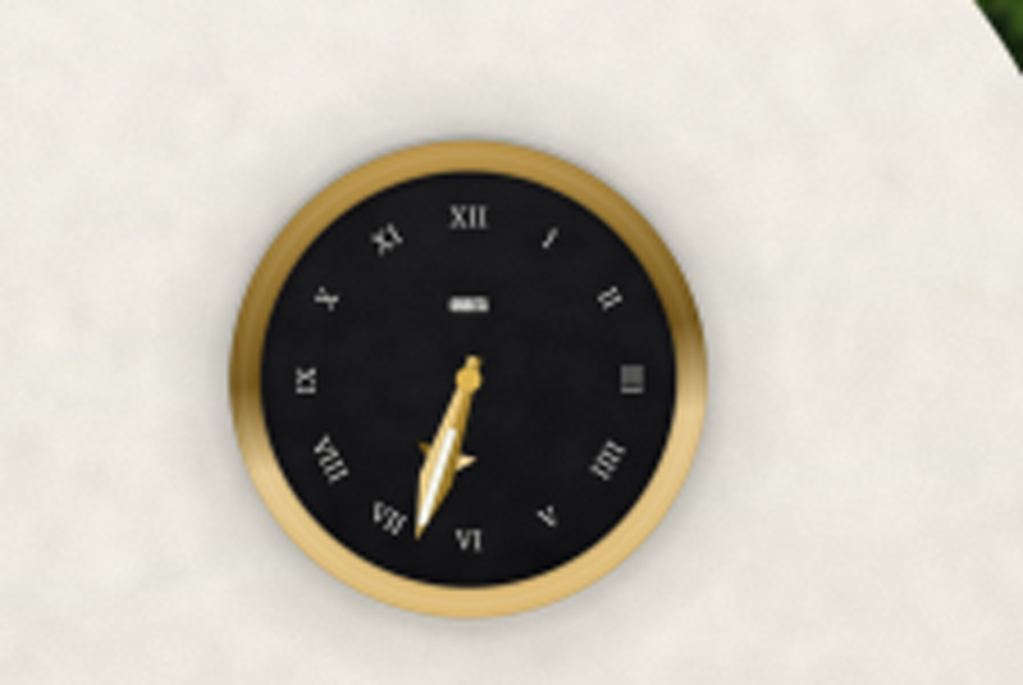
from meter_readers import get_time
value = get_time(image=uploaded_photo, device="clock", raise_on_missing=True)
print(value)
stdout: 6:33
